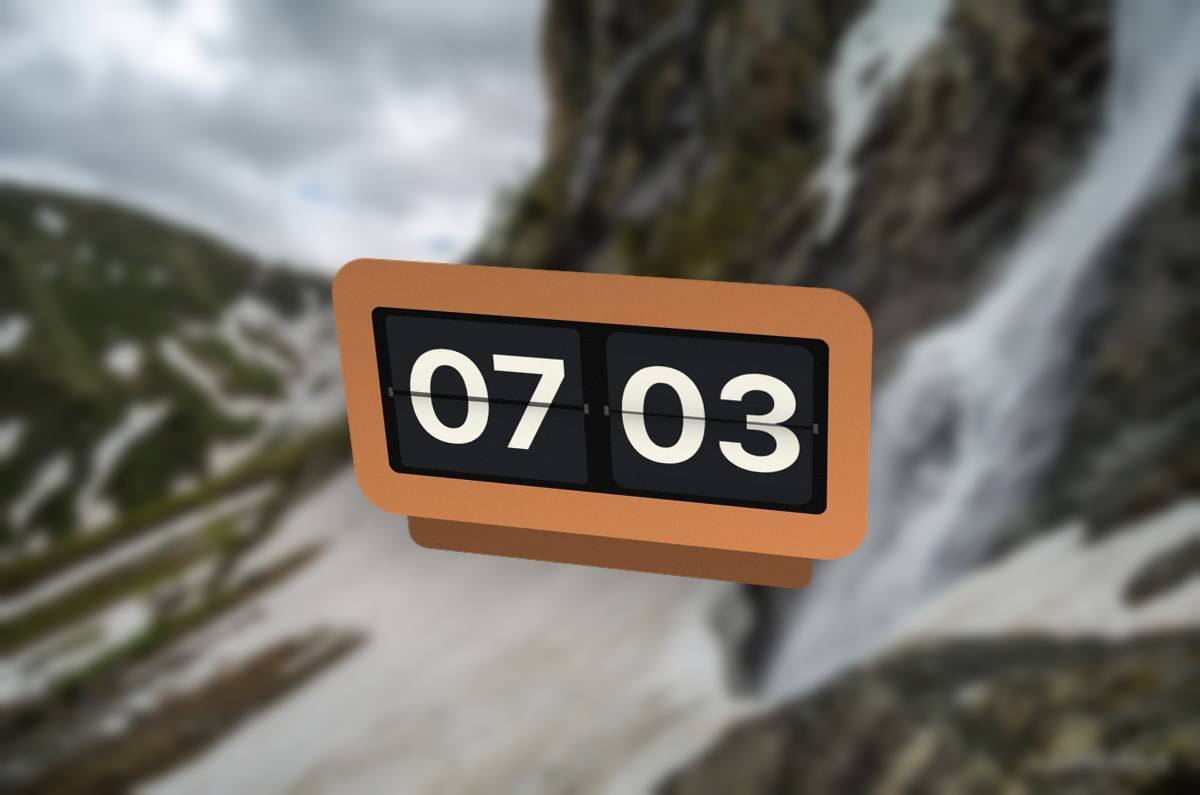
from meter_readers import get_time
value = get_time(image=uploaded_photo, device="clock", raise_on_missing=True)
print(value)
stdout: 7:03
